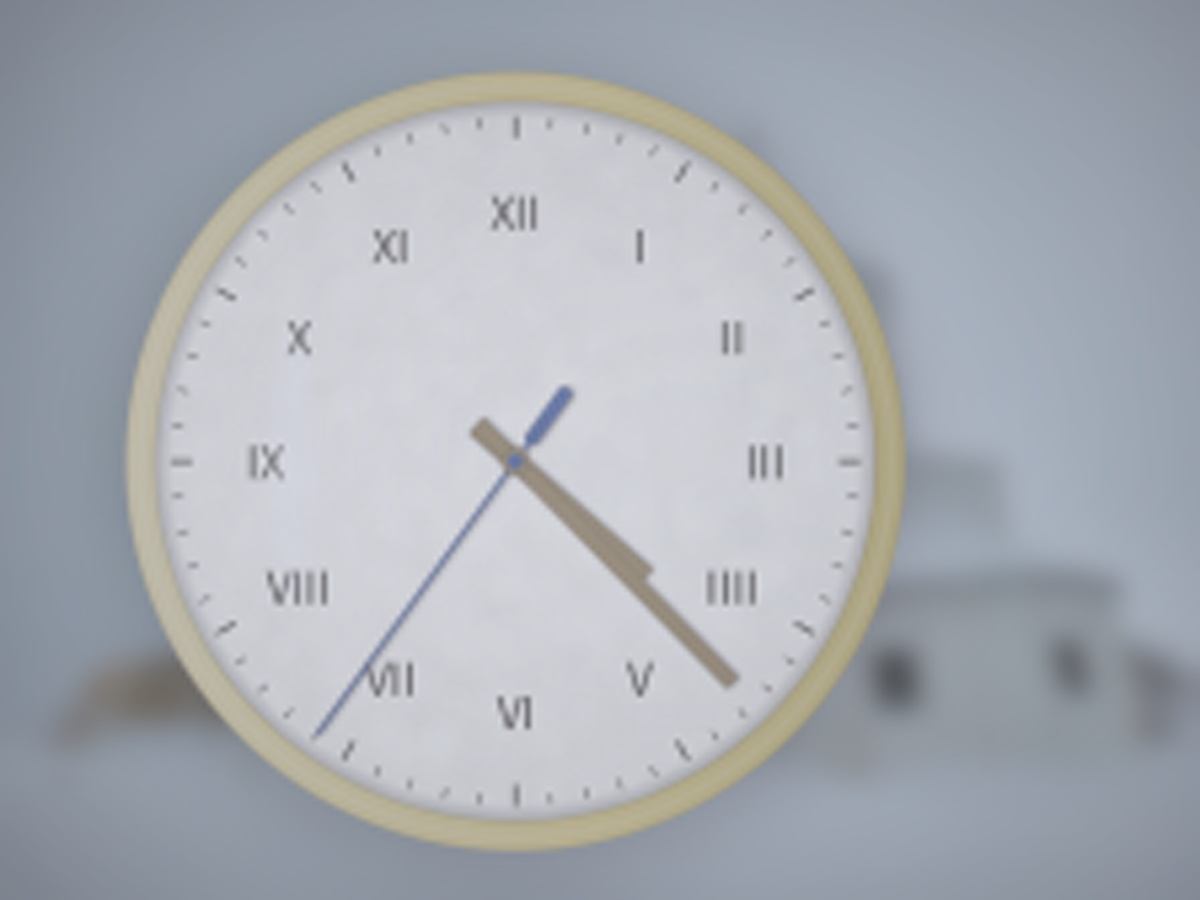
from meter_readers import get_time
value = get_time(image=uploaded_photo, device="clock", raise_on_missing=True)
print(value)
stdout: 4:22:36
